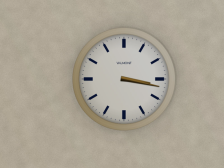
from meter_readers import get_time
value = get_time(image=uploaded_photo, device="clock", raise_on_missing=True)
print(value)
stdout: 3:17
